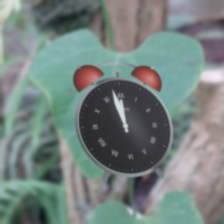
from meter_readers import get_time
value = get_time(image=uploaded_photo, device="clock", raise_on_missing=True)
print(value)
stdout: 11:58
